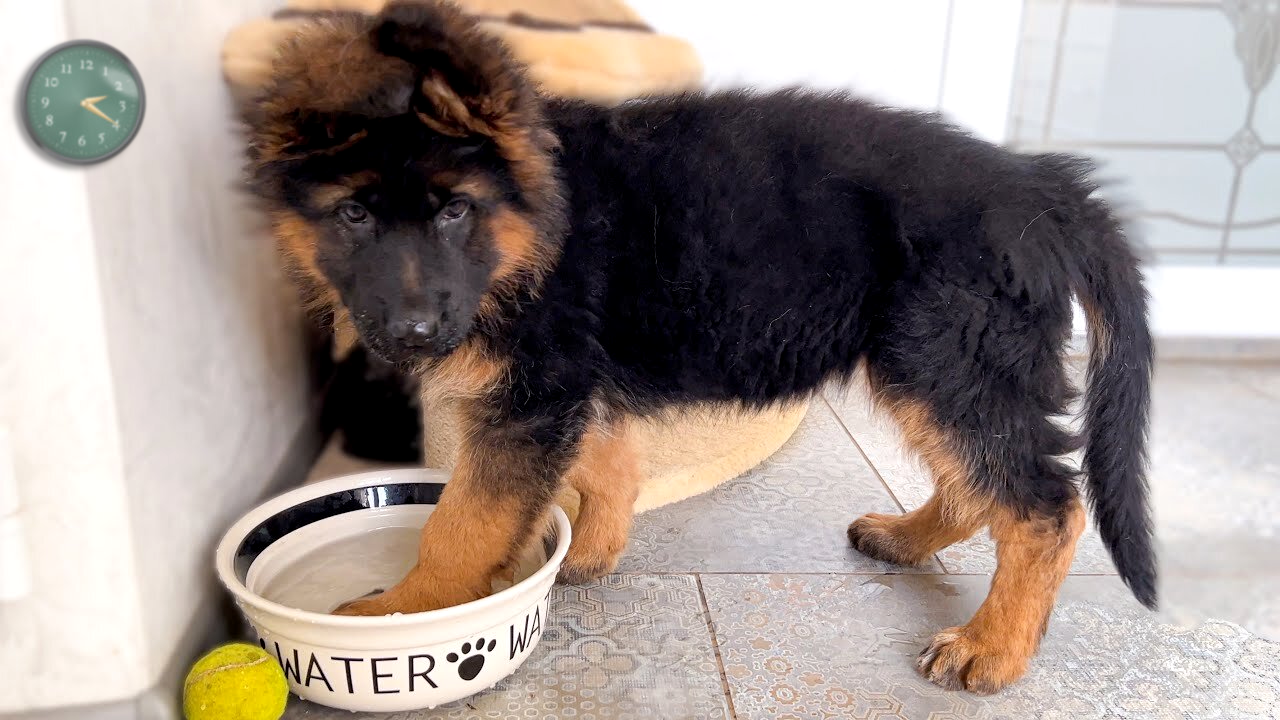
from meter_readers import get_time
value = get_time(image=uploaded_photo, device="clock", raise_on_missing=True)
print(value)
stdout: 2:20
